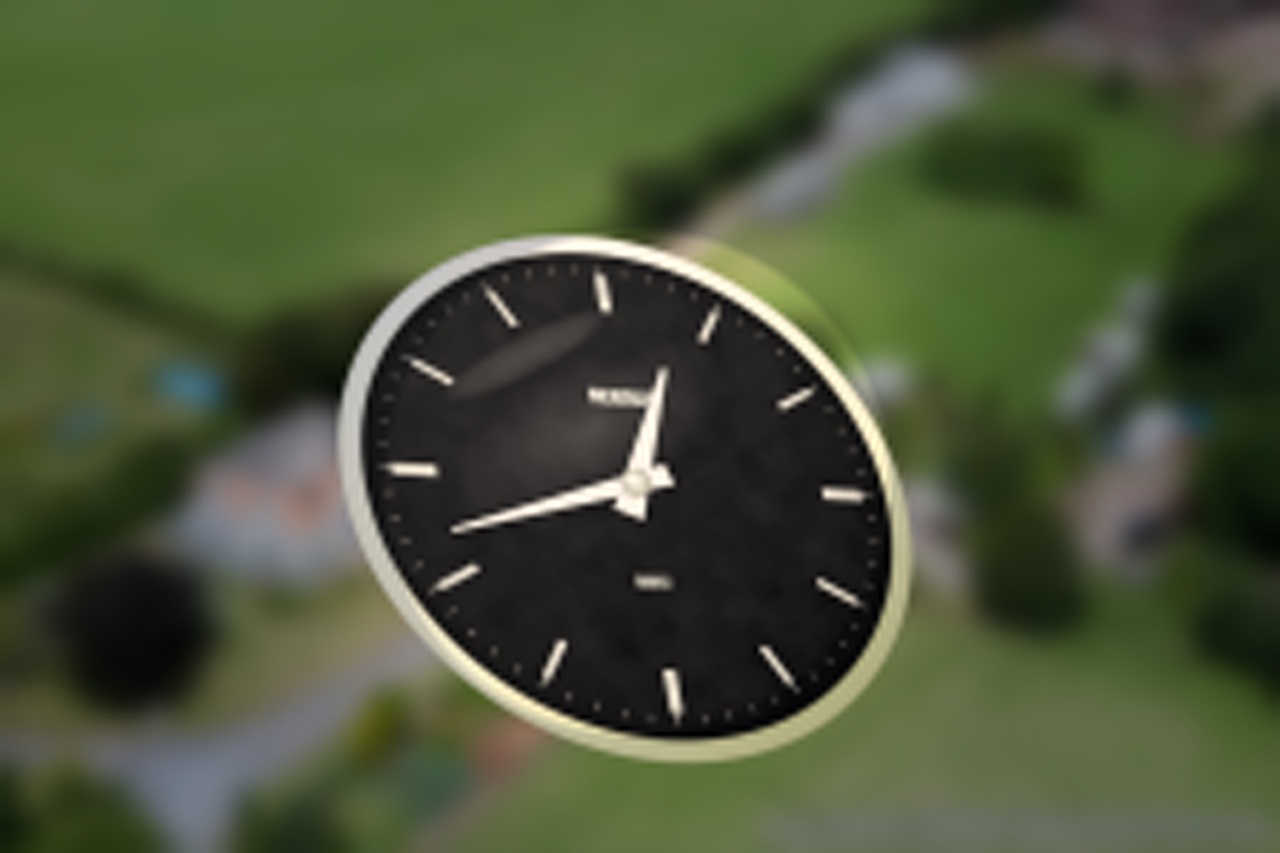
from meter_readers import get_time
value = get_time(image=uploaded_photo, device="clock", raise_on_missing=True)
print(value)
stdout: 12:42
